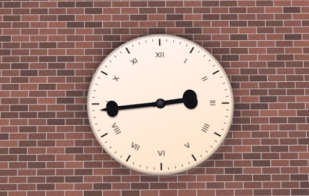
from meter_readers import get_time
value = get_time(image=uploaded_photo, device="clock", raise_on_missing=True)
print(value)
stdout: 2:44
